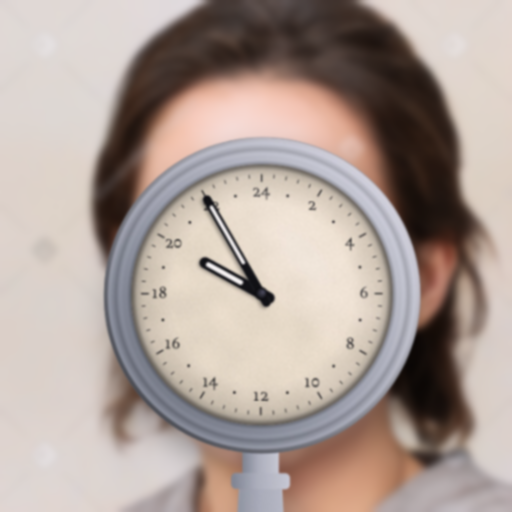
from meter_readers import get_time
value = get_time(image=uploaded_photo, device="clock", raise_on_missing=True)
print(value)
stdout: 19:55
